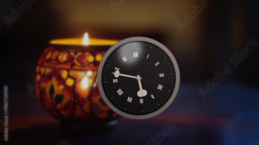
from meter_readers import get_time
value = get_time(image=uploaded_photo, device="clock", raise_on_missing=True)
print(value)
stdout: 5:48
